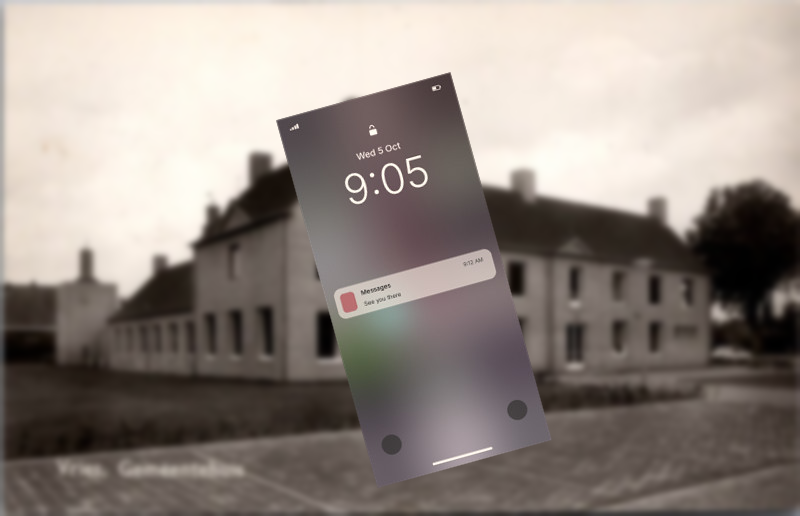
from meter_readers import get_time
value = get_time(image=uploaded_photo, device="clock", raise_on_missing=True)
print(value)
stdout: 9:05
